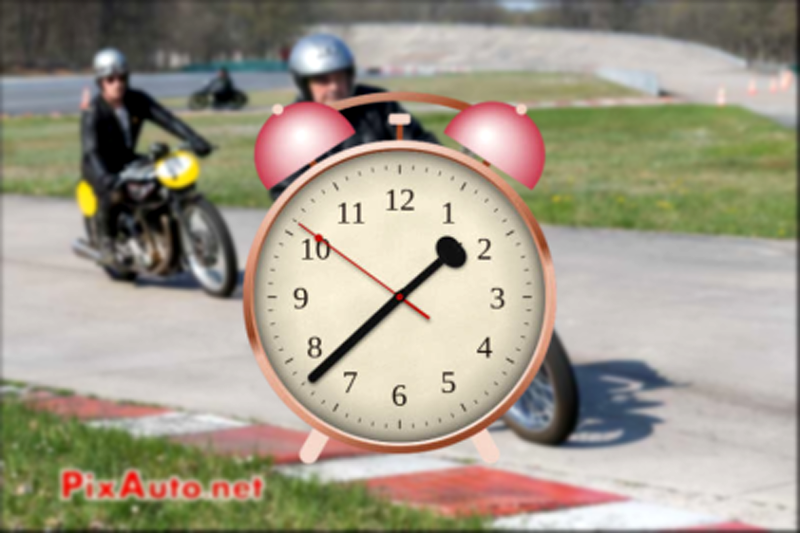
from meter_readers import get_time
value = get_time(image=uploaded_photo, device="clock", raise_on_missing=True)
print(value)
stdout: 1:37:51
